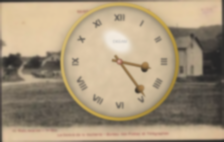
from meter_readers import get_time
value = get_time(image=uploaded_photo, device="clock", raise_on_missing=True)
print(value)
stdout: 3:24
